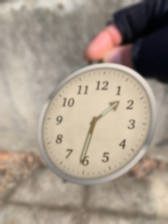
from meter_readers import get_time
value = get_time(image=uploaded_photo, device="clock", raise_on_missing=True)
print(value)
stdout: 1:31
